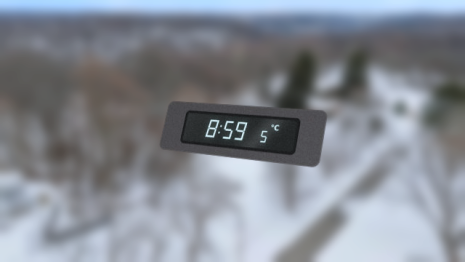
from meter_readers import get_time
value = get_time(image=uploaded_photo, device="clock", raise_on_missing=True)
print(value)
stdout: 8:59
